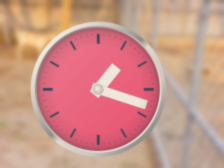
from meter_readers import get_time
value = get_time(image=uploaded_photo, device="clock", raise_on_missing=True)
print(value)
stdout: 1:18
